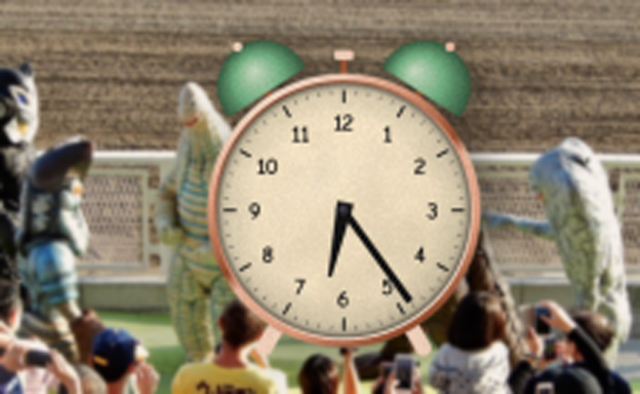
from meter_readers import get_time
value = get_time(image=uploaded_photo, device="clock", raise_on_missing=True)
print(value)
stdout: 6:24
